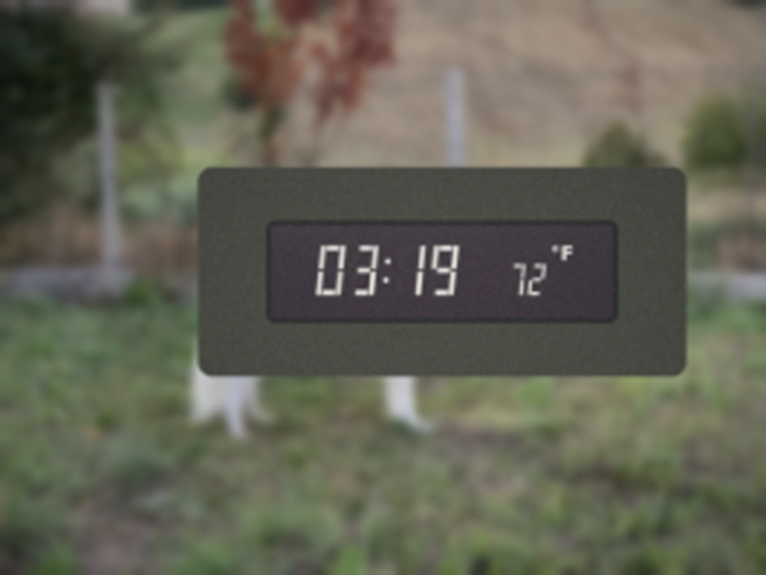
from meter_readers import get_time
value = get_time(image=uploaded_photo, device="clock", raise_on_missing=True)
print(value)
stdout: 3:19
